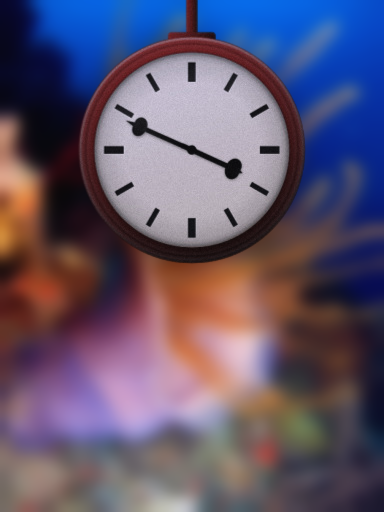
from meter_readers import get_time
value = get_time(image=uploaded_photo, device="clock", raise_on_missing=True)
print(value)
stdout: 3:49
